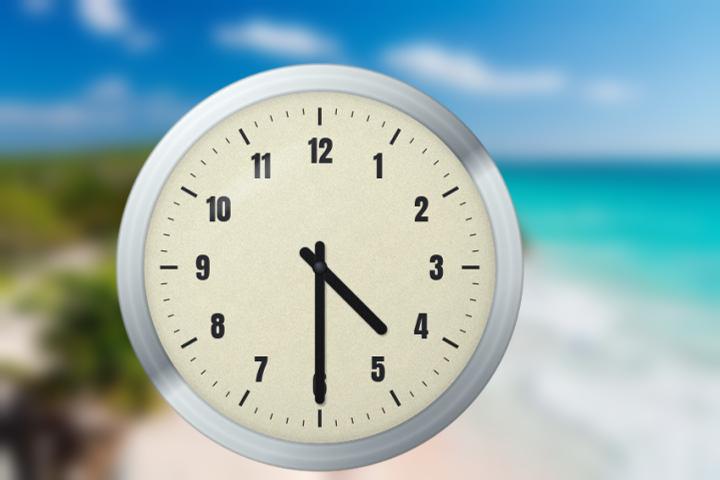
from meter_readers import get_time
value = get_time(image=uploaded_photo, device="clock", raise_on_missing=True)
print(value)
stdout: 4:30
